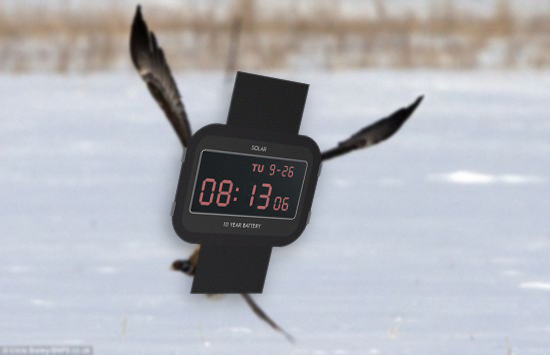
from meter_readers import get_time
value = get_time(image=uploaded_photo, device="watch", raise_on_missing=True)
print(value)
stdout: 8:13:06
